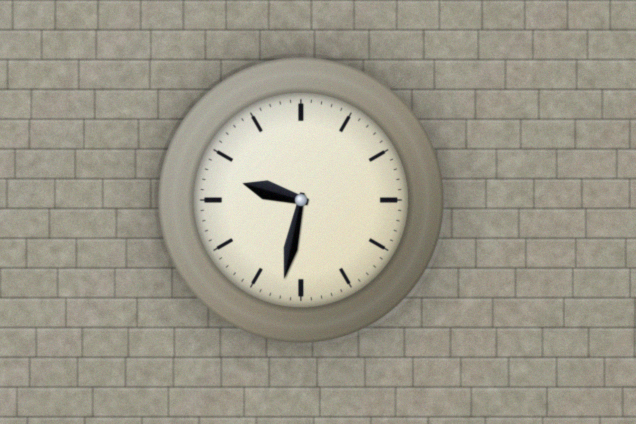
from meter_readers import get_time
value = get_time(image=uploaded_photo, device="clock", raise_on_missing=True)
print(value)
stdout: 9:32
